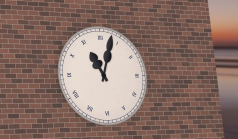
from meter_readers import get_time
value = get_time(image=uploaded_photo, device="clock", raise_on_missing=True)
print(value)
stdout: 11:03
